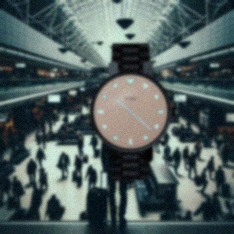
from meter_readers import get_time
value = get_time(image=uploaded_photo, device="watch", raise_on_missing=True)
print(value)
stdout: 10:22
